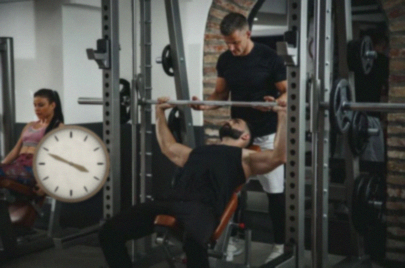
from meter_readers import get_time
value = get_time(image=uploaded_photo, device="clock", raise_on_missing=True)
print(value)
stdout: 3:49
